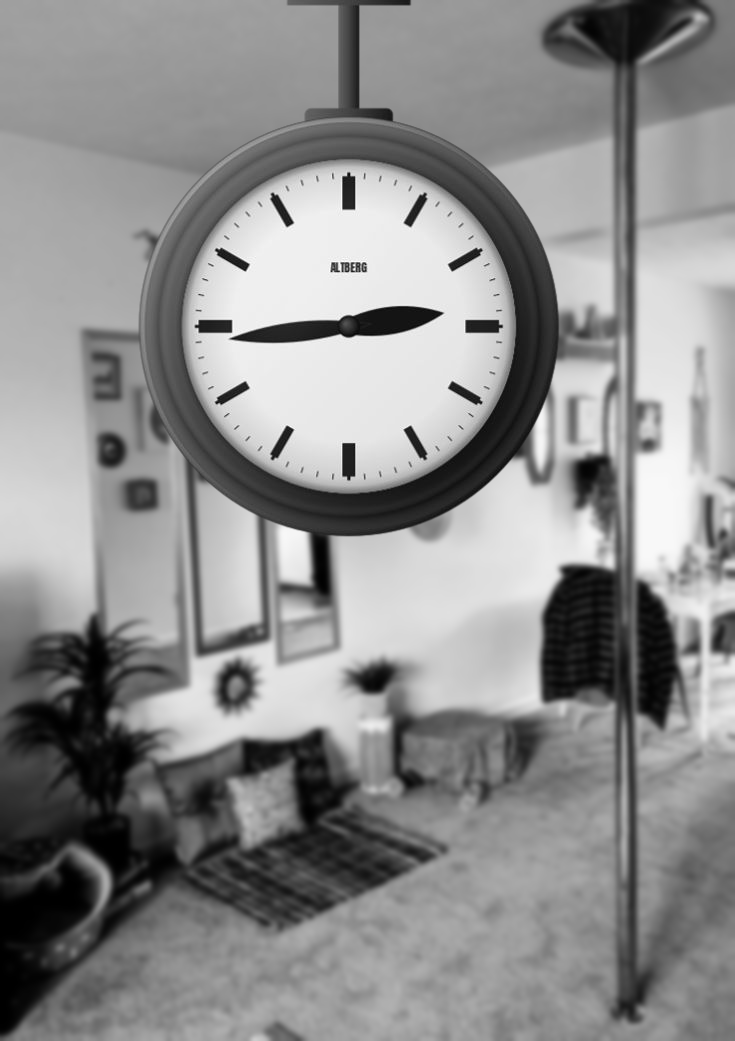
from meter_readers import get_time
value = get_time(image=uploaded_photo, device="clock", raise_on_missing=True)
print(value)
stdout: 2:44
